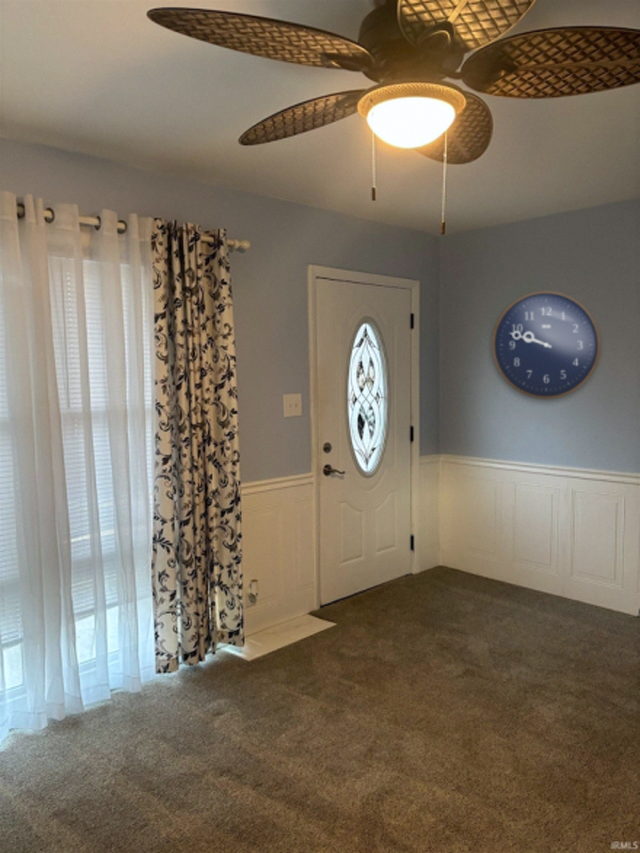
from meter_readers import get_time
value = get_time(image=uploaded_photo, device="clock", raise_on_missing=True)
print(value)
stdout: 9:48
